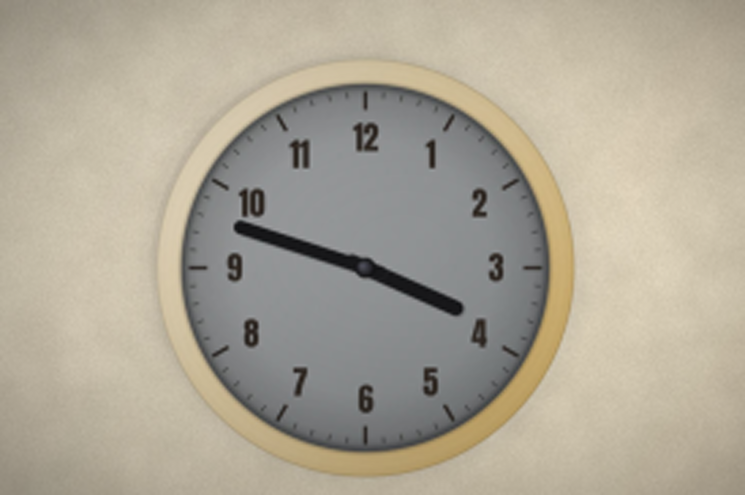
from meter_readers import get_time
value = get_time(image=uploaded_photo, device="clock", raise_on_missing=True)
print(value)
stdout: 3:48
